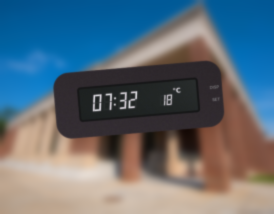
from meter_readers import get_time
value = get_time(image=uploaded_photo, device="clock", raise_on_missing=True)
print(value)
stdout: 7:32
